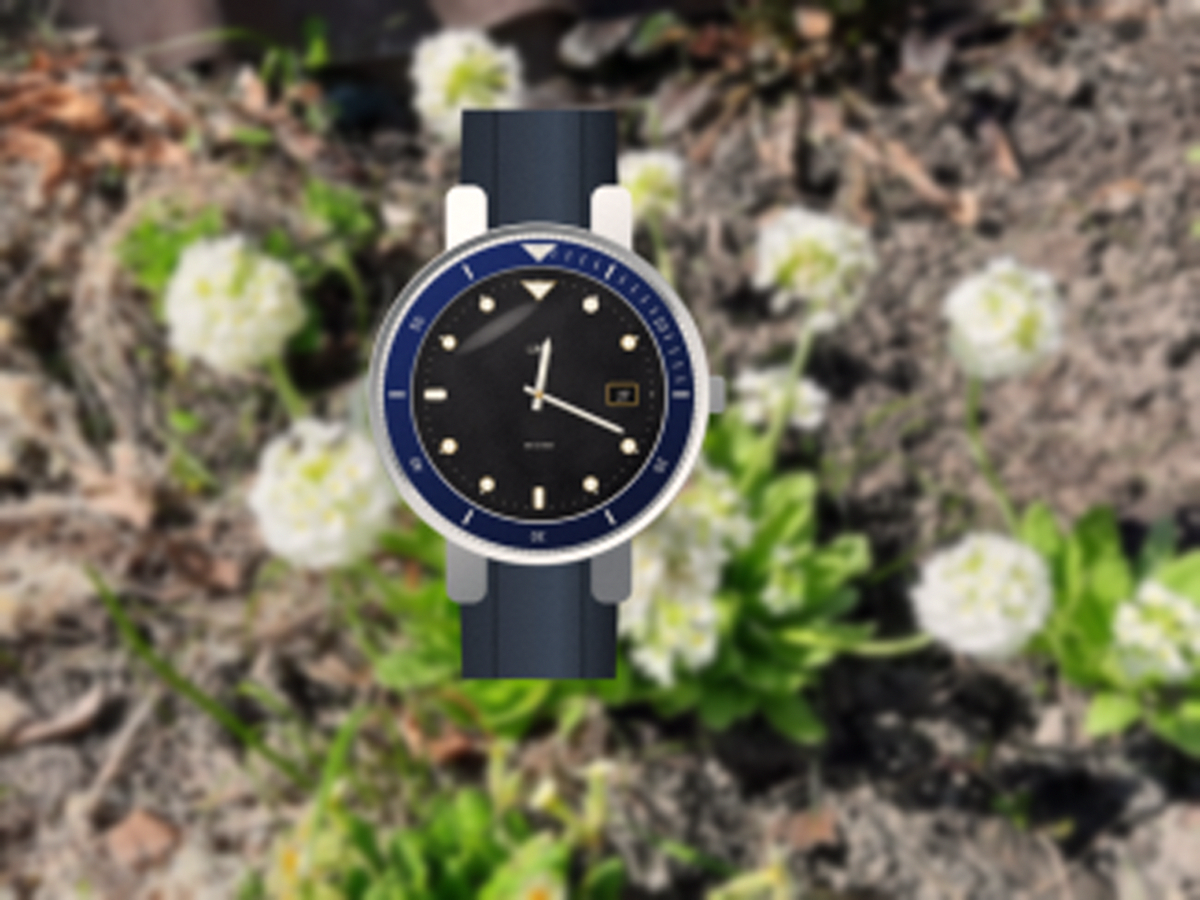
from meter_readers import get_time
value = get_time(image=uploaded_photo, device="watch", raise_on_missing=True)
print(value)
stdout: 12:19
